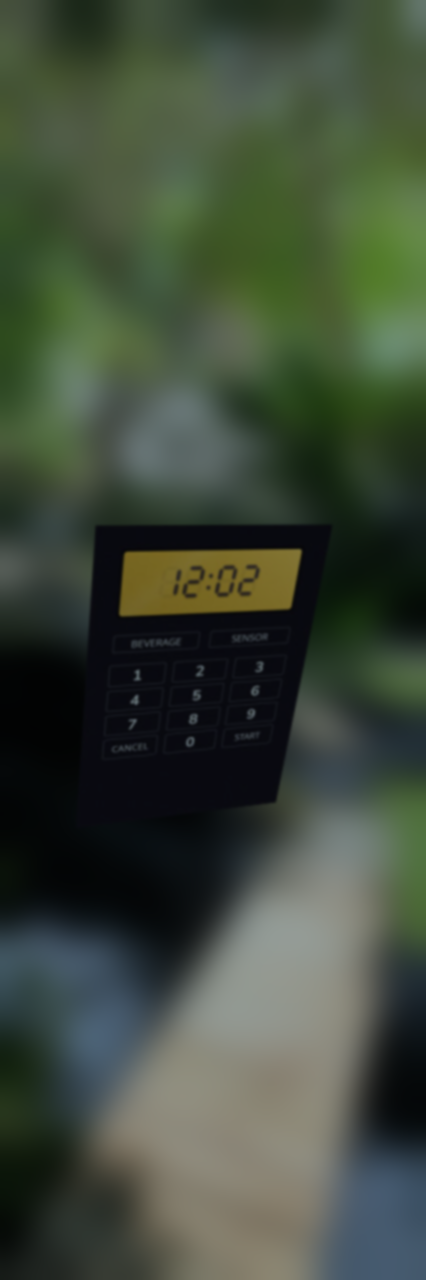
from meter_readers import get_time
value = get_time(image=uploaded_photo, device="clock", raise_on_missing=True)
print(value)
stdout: 12:02
